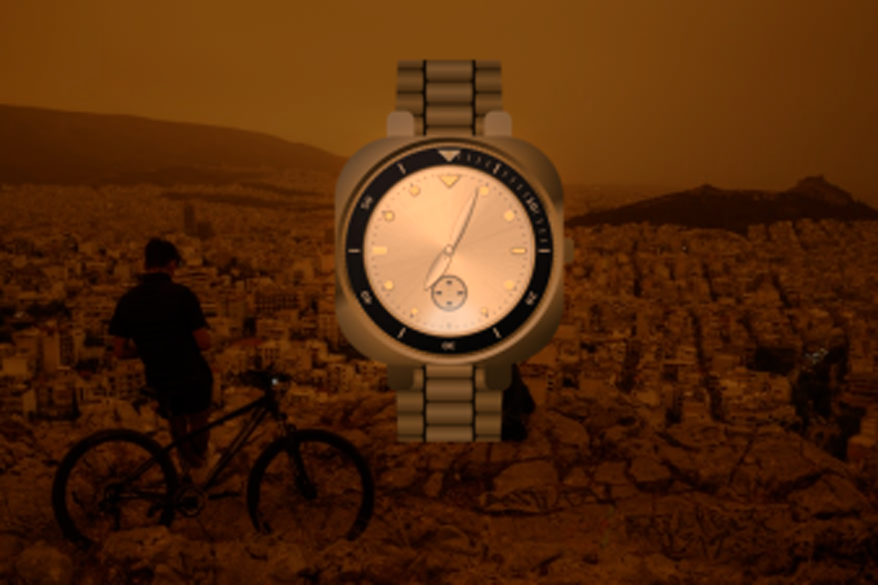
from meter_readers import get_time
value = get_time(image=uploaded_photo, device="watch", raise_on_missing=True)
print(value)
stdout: 7:04
